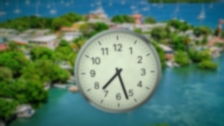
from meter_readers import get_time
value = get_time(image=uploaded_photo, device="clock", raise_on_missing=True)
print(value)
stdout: 7:27
